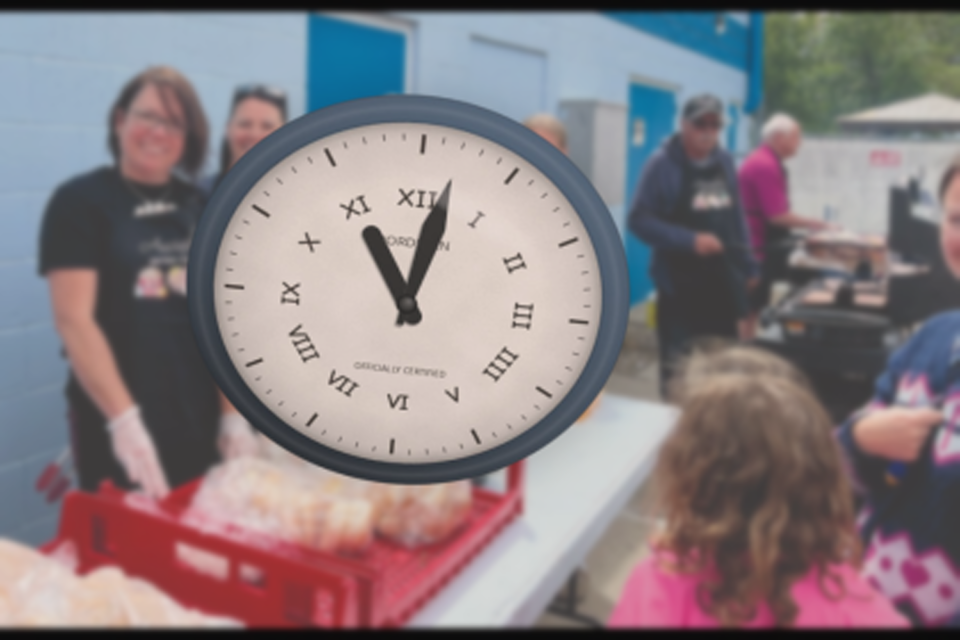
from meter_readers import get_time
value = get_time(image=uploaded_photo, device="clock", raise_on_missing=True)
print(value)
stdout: 11:02
